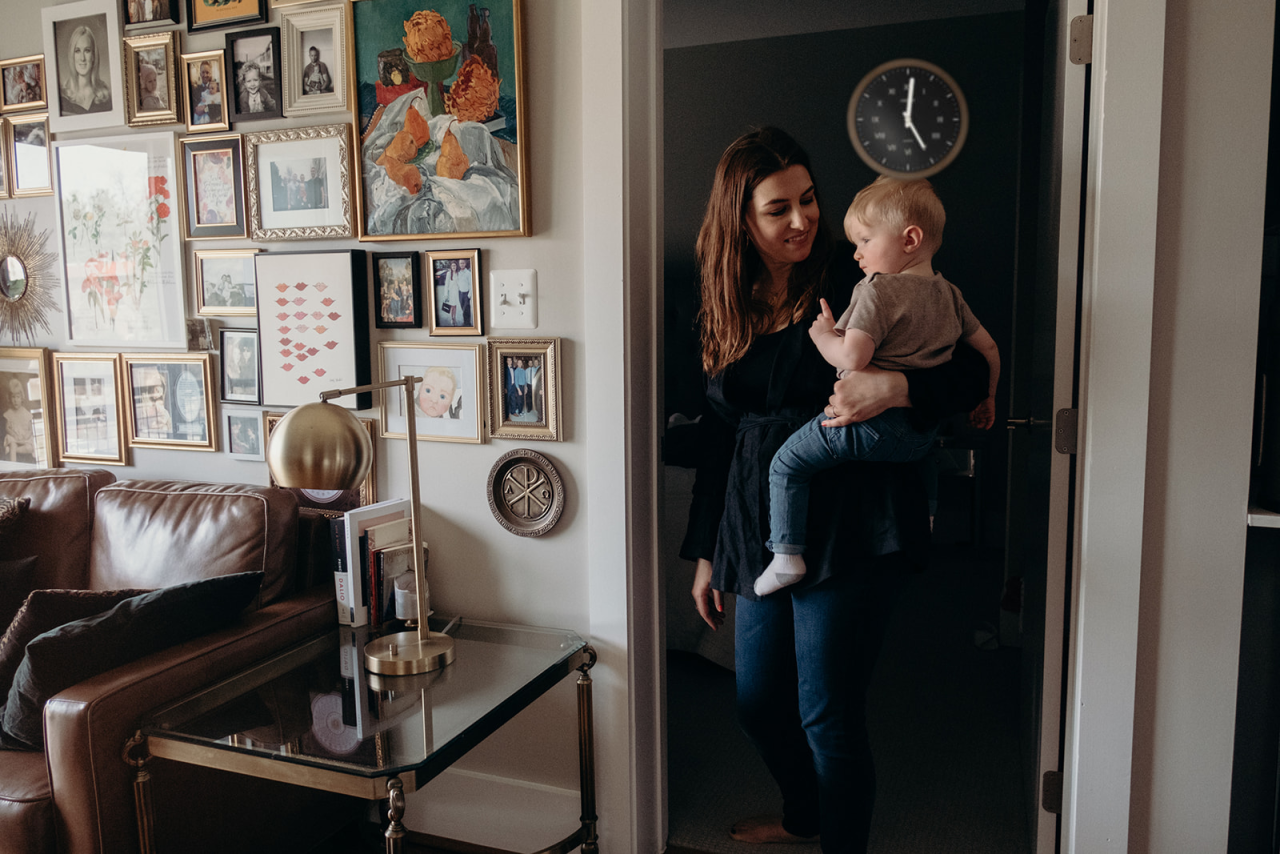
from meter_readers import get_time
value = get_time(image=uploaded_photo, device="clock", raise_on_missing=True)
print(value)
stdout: 5:01
